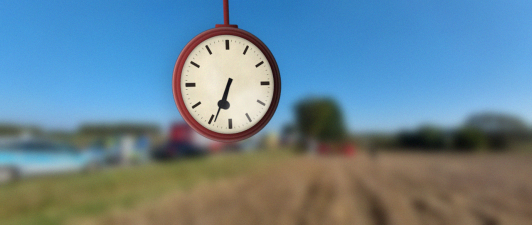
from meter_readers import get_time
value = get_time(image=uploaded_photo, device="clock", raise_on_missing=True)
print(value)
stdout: 6:34
